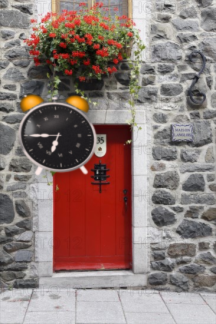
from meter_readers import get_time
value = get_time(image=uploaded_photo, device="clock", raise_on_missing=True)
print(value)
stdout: 6:45
